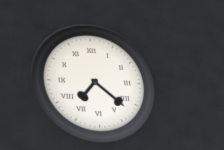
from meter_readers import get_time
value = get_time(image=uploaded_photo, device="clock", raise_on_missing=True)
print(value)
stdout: 7:22
